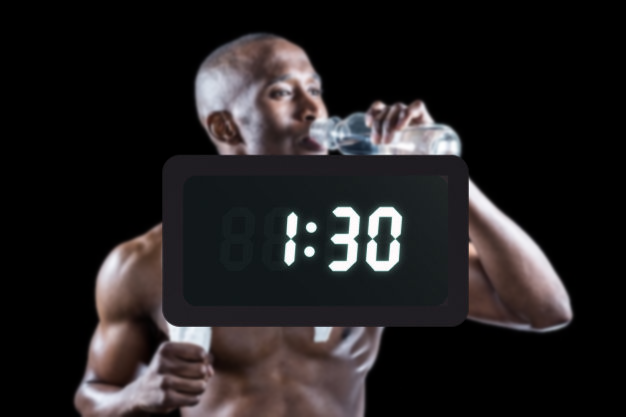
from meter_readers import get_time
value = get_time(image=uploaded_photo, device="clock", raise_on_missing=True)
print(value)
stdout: 1:30
